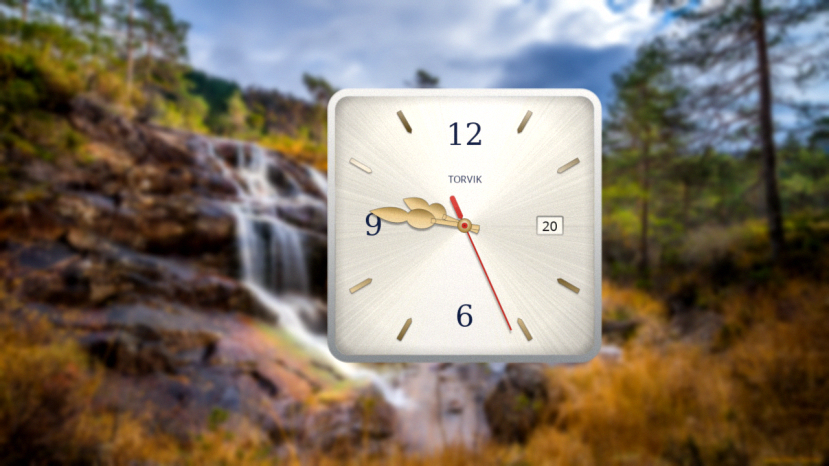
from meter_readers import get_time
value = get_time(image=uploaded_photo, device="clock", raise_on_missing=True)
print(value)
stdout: 9:46:26
